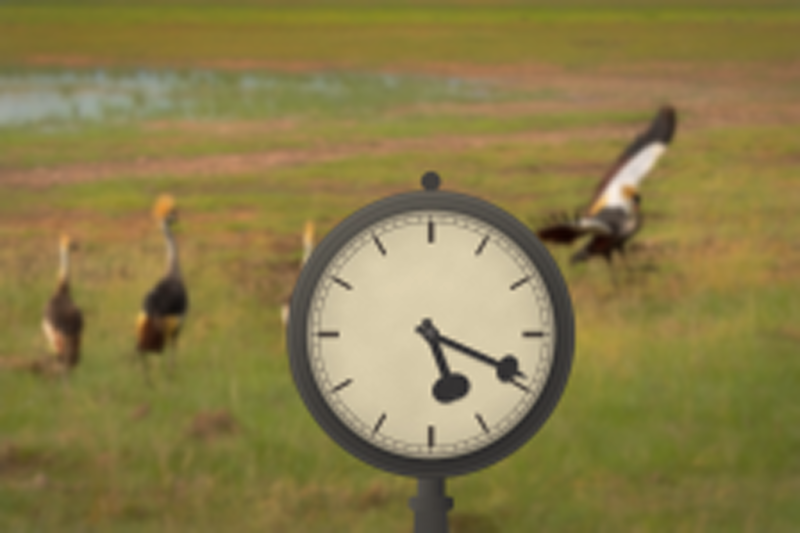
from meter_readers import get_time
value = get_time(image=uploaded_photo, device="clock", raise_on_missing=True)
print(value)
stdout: 5:19
